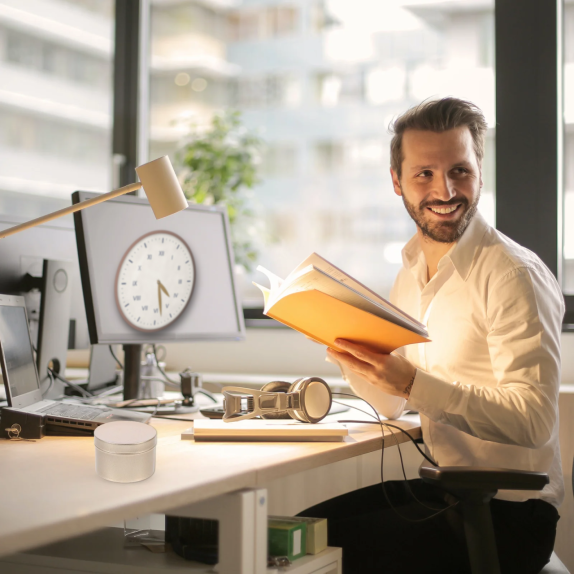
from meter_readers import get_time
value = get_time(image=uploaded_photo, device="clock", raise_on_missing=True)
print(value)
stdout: 4:28
